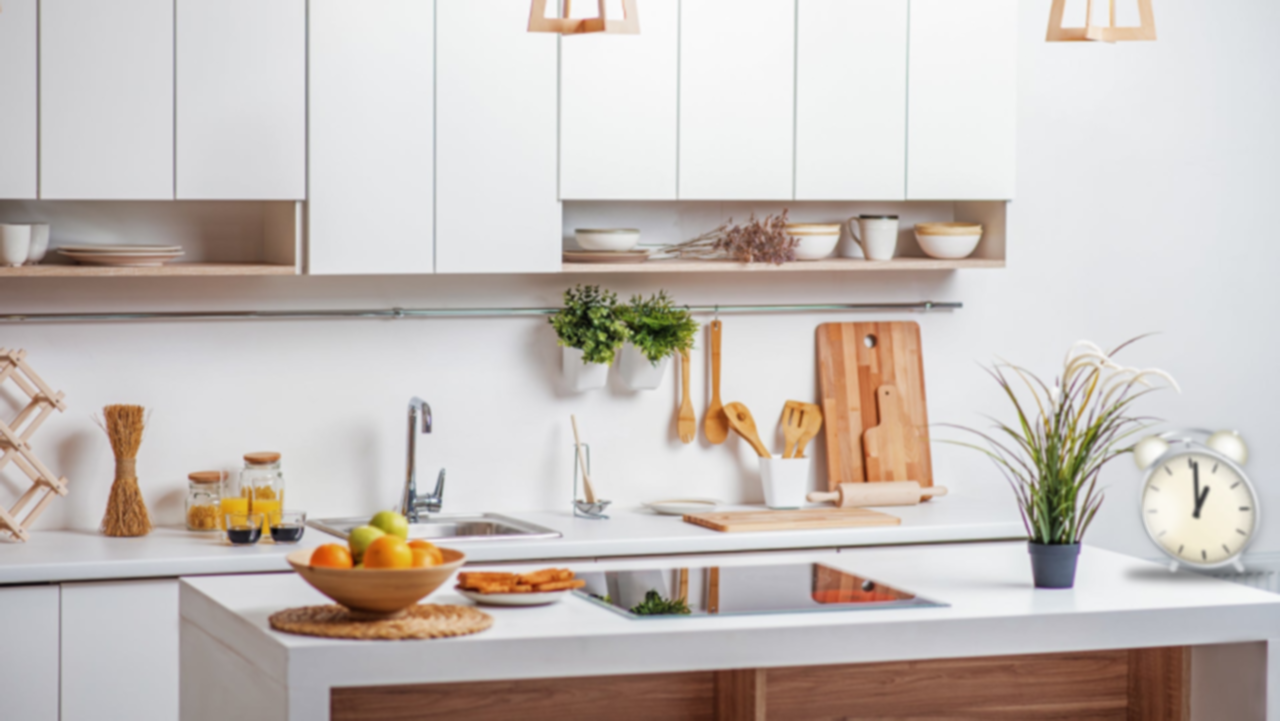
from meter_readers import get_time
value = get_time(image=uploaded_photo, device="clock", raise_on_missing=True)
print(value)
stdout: 1:01
